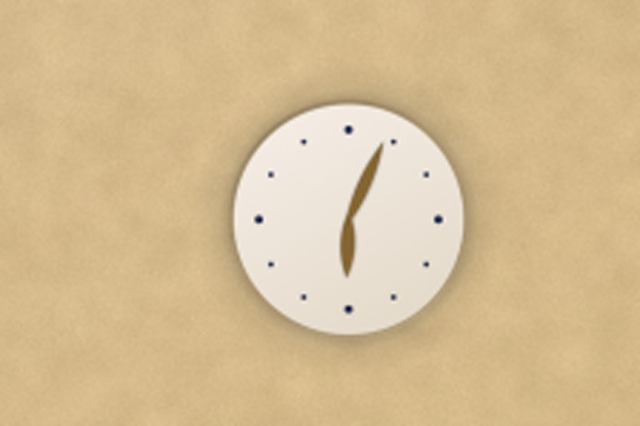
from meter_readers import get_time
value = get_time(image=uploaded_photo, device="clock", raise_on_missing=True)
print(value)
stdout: 6:04
